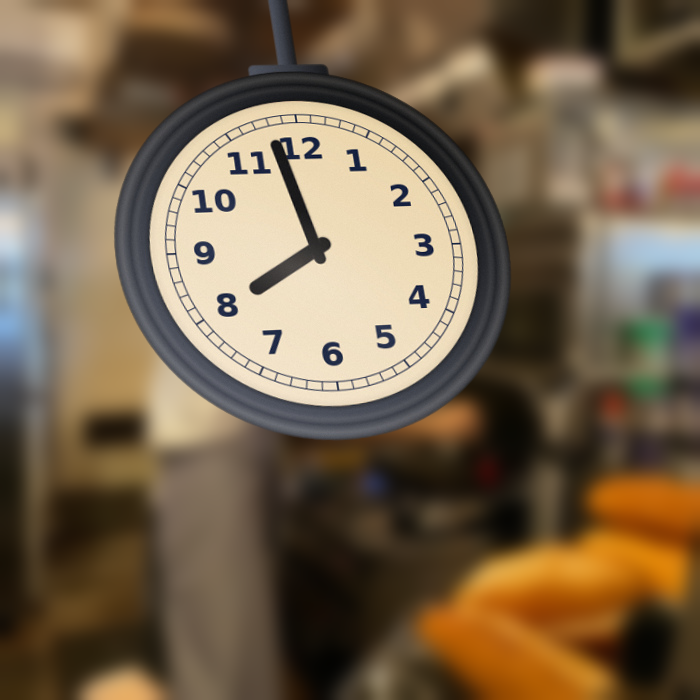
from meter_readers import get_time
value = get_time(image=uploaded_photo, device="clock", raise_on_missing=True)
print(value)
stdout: 7:58
